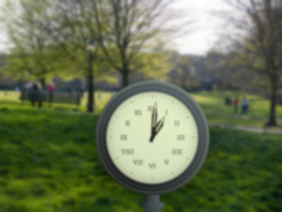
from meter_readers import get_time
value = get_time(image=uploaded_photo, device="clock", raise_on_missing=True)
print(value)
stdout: 1:01
